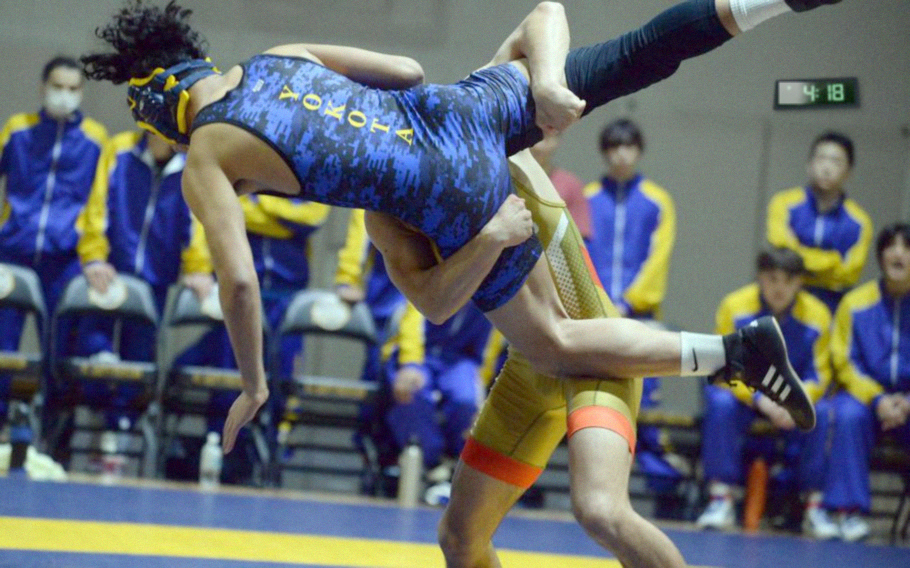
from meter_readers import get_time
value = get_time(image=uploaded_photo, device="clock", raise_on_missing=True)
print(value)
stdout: 4:18
